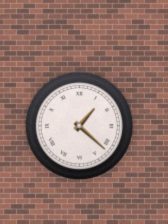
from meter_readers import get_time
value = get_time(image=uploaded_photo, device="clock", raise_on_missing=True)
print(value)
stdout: 1:22
